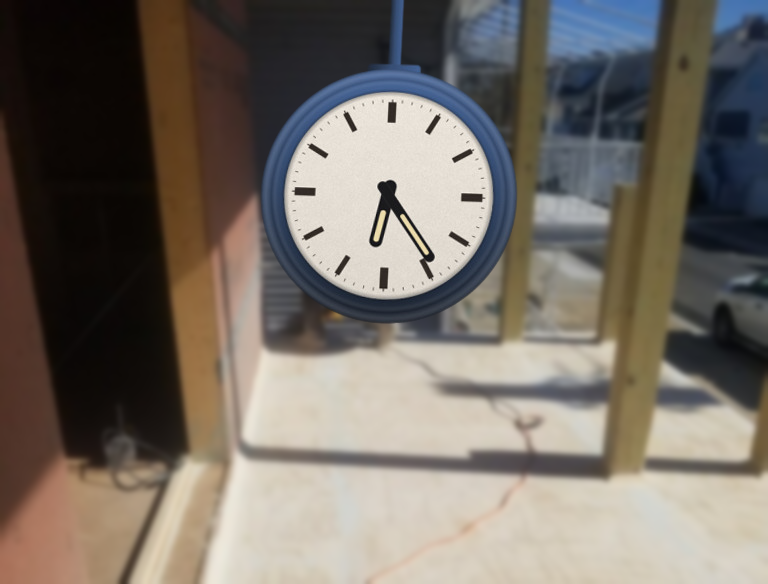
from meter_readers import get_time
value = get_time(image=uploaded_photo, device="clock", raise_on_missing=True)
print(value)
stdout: 6:24
